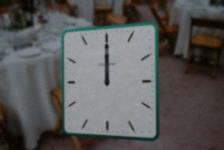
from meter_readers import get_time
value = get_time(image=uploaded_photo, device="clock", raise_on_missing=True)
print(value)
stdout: 12:00
